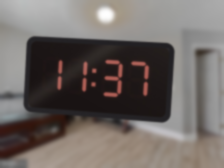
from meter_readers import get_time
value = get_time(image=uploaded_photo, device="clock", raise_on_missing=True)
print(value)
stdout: 11:37
